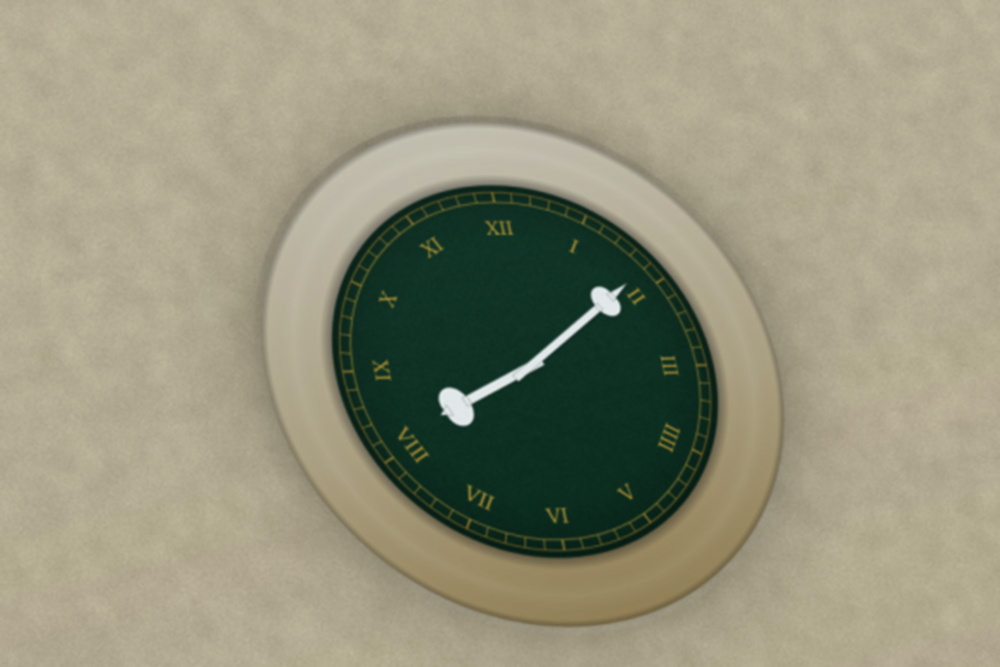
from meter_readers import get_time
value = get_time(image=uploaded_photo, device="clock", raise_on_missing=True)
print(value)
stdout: 8:09
